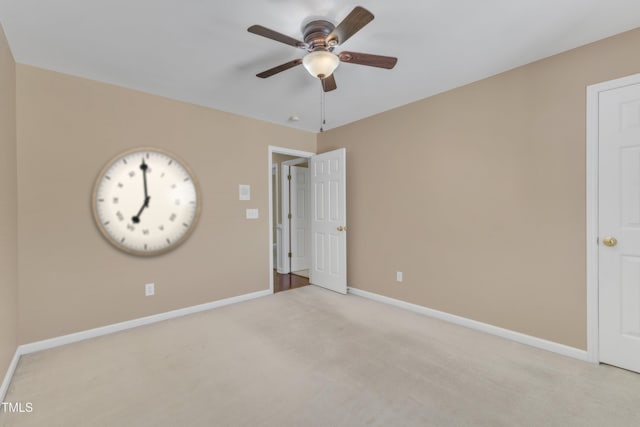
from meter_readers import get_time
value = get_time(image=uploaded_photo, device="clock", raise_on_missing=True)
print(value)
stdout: 6:59
